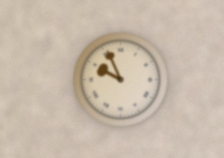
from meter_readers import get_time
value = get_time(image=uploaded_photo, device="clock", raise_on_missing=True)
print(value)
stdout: 9:56
